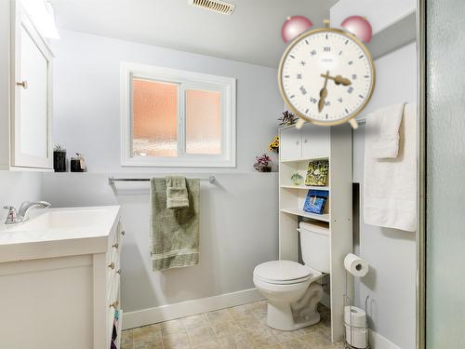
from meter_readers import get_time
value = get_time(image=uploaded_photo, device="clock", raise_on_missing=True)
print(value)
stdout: 3:32
